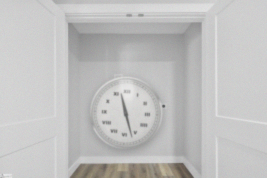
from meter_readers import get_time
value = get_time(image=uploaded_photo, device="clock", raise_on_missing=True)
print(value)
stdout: 11:27
